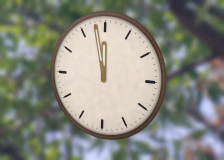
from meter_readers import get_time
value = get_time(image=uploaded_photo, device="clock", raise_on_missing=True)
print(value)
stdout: 11:58
